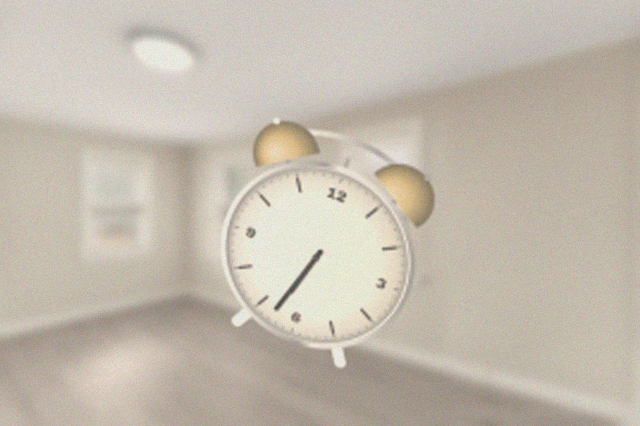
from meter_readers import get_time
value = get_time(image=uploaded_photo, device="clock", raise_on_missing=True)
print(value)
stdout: 6:33
